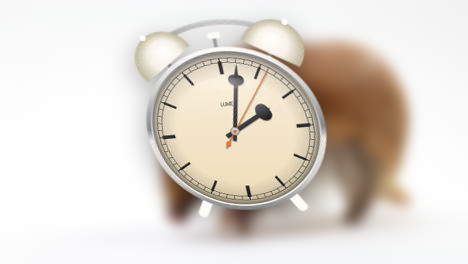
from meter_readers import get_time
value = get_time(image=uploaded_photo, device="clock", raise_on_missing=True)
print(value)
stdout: 2:02:06
